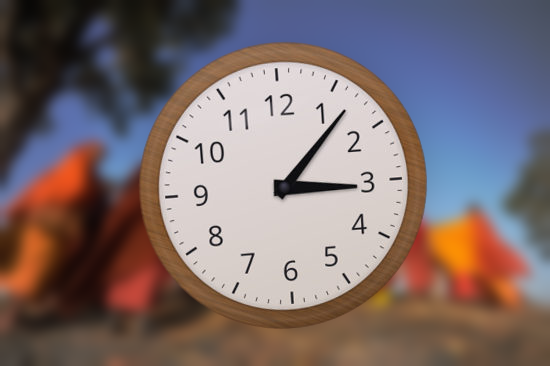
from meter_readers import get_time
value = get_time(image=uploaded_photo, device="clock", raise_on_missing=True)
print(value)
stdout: 3:07
